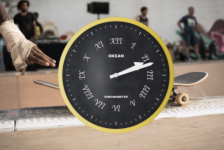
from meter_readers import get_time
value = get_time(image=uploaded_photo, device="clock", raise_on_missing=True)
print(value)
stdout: 2:12
